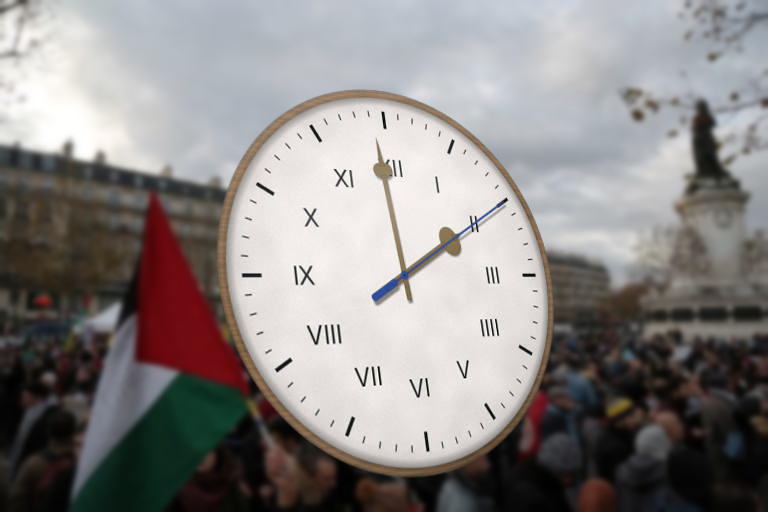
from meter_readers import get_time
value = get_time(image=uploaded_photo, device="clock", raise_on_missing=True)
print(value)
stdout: 1:59:10
